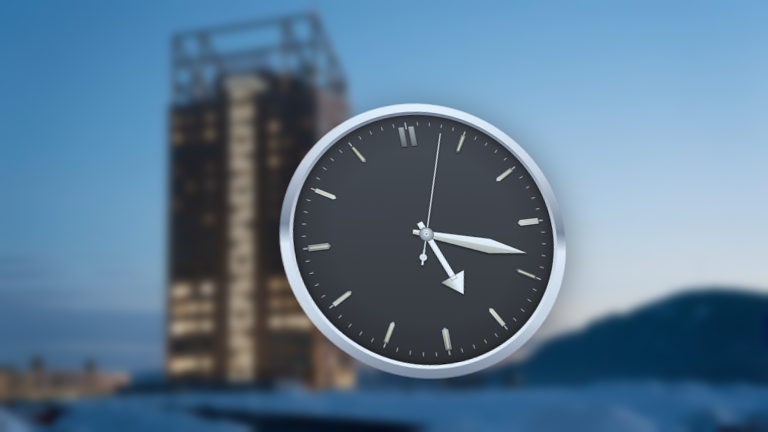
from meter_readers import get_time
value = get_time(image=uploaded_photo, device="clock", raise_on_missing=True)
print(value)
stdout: 5:18:03
